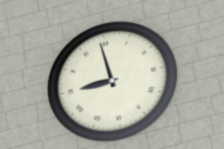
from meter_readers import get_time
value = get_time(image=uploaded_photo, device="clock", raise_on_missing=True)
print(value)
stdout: 8:59
